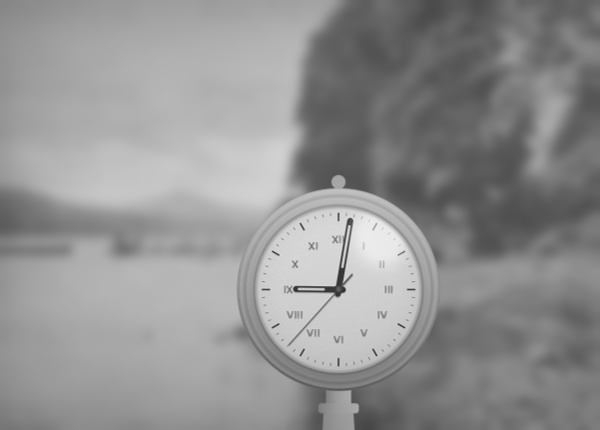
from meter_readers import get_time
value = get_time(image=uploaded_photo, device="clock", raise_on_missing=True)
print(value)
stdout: 9:01:37
